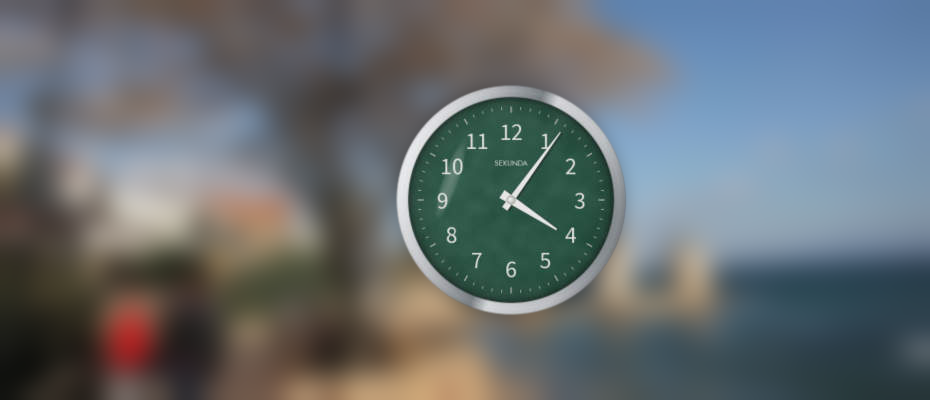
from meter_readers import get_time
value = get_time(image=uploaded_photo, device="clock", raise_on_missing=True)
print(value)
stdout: 4:06
